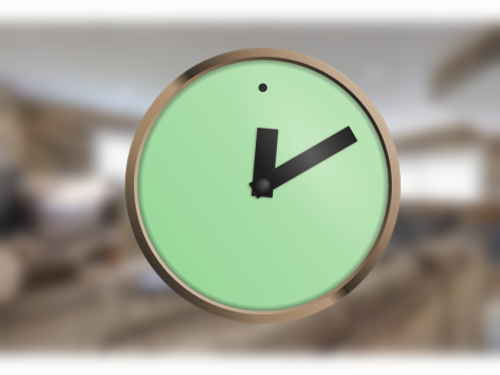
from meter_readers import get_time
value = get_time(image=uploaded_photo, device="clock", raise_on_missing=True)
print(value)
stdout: 12:10
